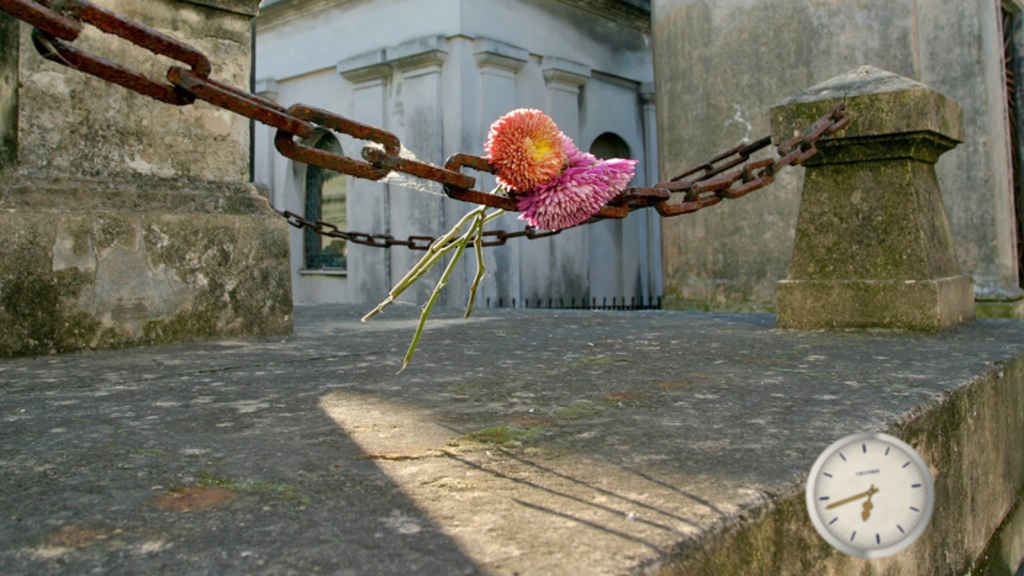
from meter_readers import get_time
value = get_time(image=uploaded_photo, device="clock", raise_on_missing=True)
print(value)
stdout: 6:43
